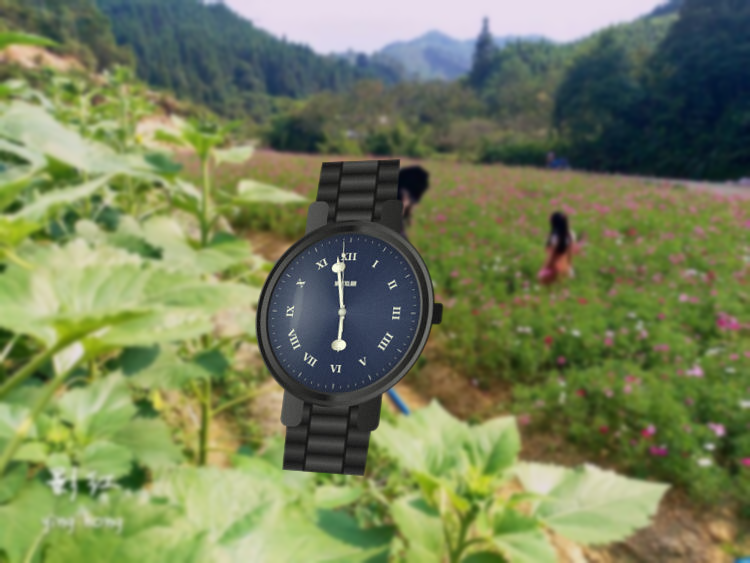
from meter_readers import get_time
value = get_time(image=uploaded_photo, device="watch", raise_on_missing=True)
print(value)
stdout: 5:57:59
